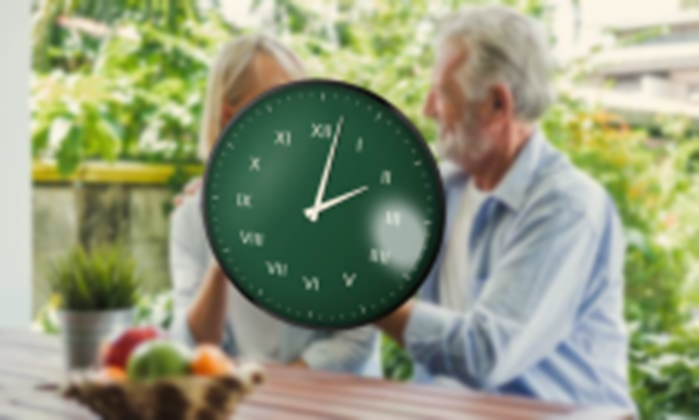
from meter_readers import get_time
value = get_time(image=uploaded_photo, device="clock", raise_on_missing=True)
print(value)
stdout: 2:02
